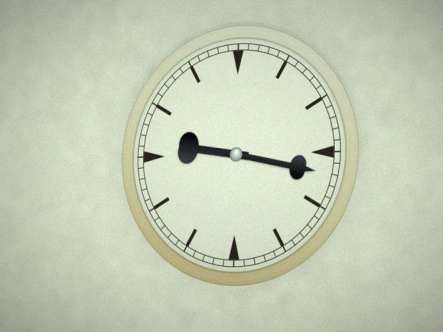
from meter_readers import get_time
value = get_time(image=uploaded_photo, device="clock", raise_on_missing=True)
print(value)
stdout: 9:17
